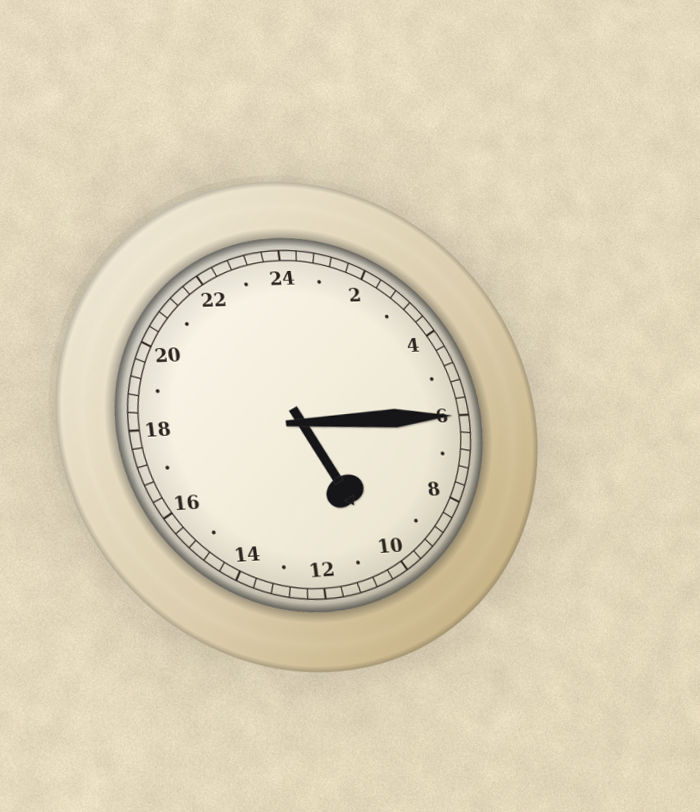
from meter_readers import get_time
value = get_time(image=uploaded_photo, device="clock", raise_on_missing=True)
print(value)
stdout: 10:15
